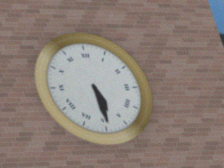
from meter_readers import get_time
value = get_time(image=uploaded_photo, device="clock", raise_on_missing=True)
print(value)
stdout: 5:29
